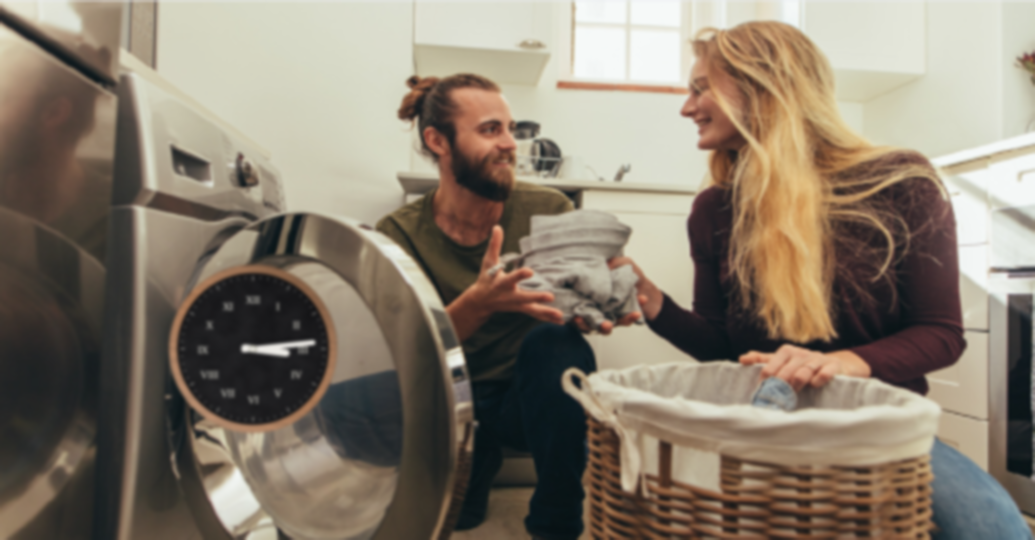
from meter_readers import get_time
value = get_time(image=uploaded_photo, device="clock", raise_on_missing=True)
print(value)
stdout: 3:14
